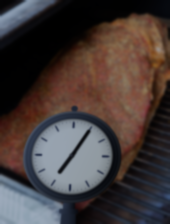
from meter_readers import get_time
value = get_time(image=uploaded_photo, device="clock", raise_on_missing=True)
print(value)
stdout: 7:05
